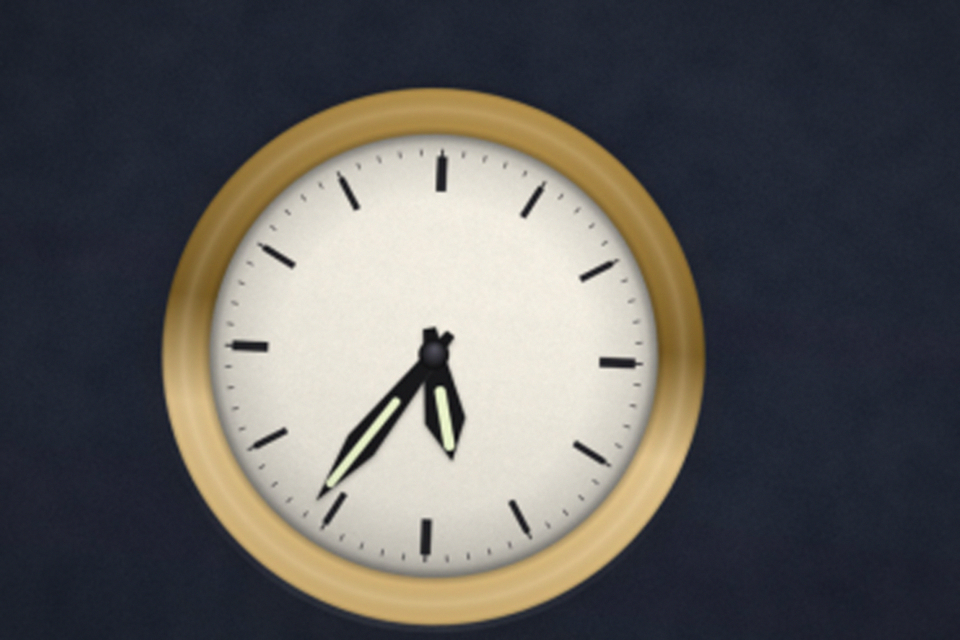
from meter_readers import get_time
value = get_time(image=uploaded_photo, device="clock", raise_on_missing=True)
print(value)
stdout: 5:36
